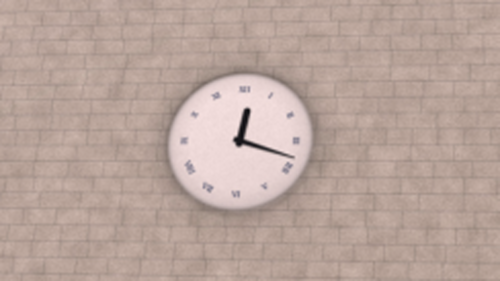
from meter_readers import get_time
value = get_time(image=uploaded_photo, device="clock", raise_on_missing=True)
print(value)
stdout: 12:18
